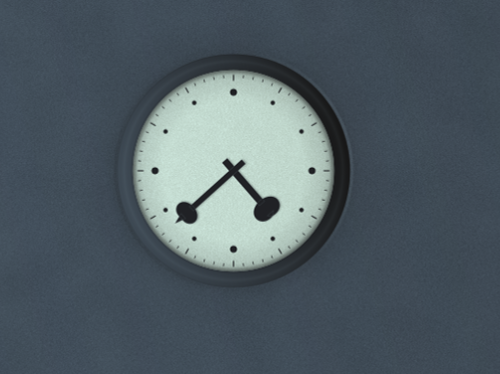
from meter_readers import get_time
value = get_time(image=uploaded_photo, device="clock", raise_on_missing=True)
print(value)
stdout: 4:38
